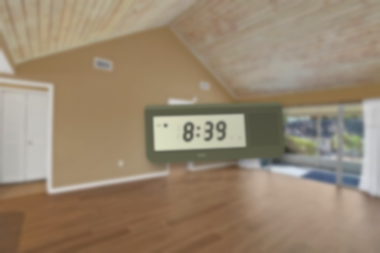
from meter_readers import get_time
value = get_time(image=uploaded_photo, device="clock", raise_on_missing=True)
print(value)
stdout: 8:39
